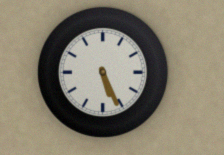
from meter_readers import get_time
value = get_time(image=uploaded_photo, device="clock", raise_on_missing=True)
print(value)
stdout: 5:26
